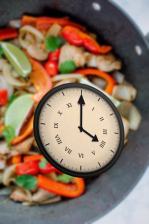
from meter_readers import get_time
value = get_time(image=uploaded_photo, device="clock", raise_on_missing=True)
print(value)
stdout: 4:00
